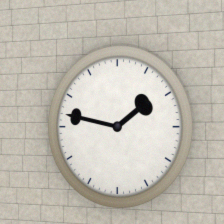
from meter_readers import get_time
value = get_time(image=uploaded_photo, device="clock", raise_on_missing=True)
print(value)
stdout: 1:47
